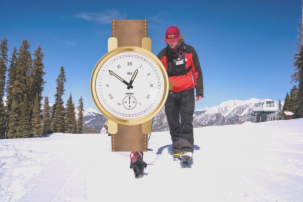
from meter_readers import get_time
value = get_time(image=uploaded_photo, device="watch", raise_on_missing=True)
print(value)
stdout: 12:51
